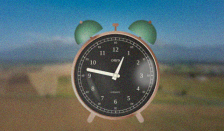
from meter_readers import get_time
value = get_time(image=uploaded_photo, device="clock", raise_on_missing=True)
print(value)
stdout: 12:47
